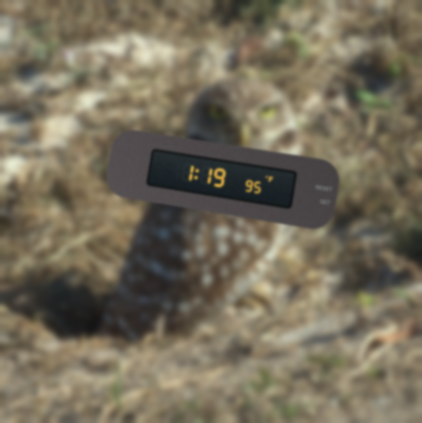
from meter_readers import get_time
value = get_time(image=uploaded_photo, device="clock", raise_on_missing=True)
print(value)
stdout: 1:19
